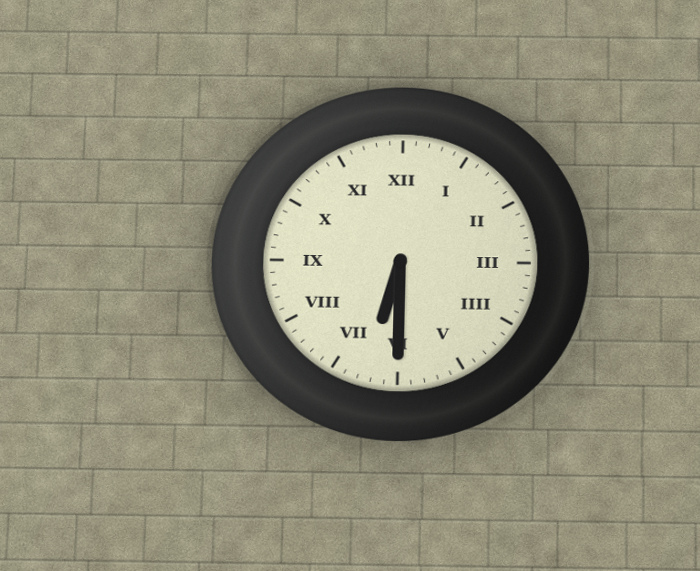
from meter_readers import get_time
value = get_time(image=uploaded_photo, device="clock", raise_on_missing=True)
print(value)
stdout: 6:30
